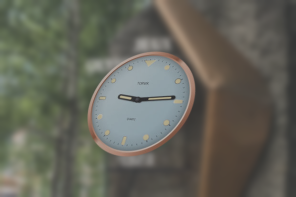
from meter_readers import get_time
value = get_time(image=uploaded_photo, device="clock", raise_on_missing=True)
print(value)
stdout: 9:14
